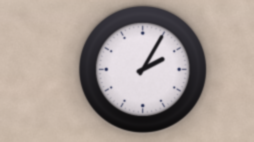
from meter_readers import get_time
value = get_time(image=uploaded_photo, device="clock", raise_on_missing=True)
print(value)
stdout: 2:05
